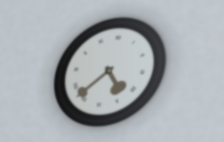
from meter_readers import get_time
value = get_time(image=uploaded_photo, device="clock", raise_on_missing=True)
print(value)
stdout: 4:37
